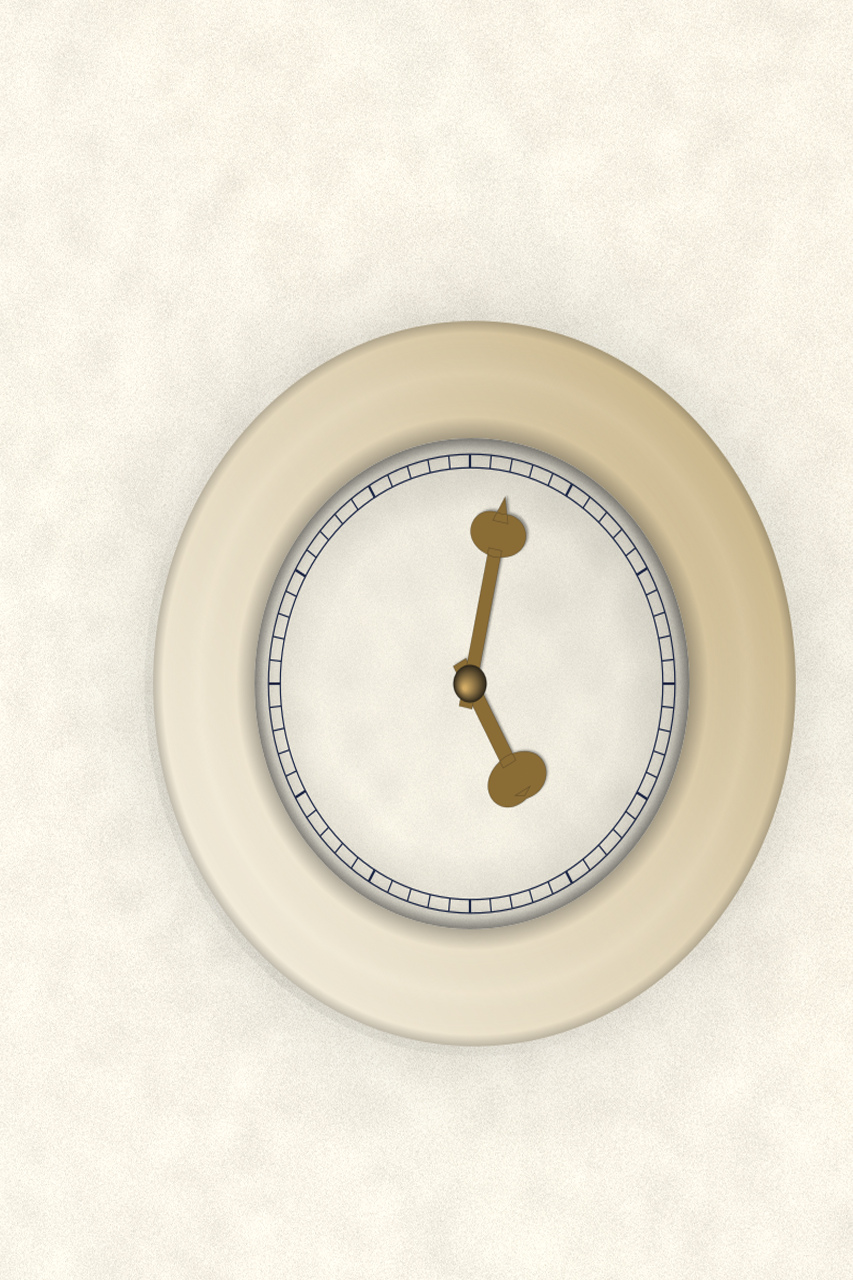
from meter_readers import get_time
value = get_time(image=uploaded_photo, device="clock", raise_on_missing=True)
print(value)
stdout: 5:02
